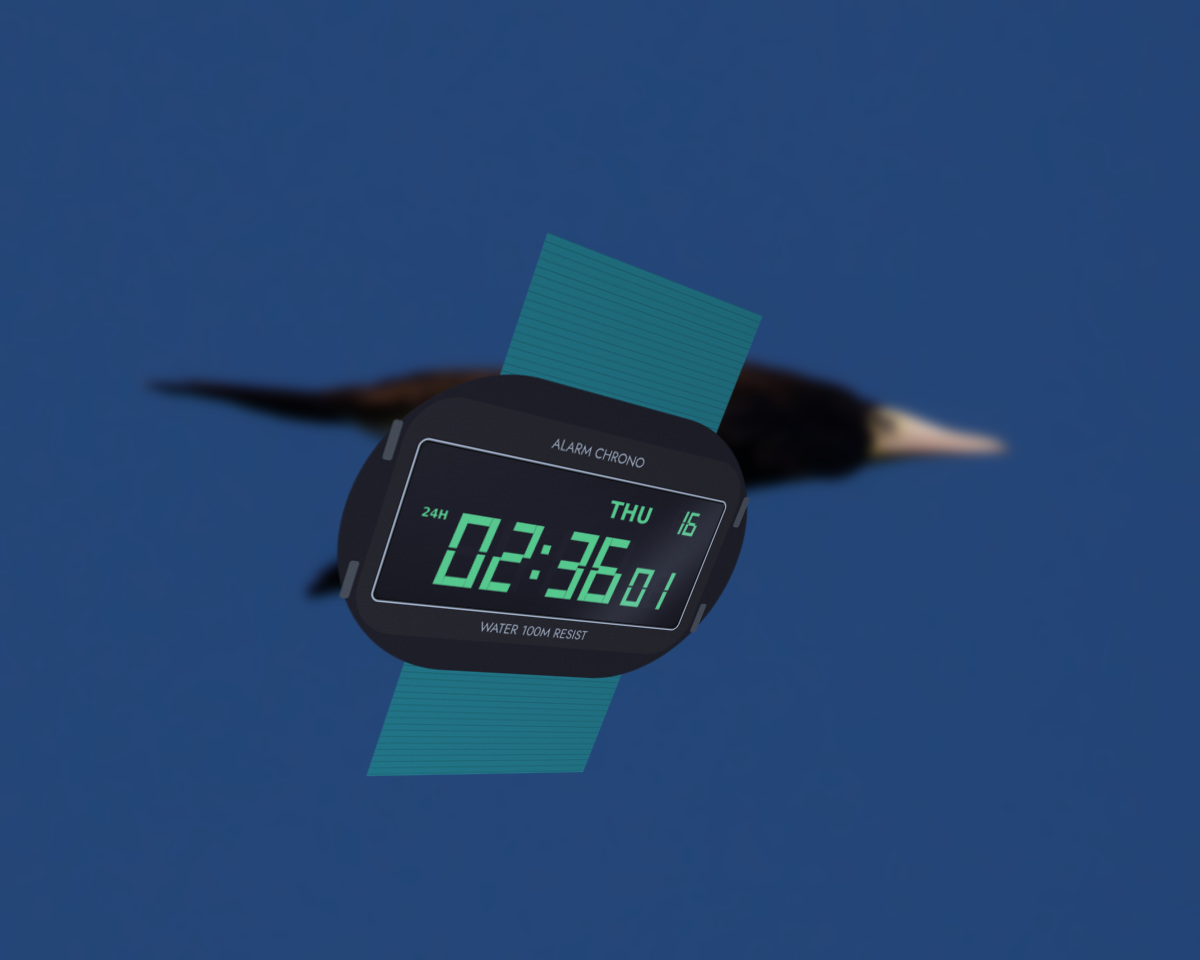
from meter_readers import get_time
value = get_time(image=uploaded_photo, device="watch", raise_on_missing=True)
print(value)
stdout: 2:36:01
